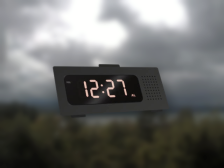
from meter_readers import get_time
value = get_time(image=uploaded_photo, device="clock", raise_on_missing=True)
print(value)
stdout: 12:27
